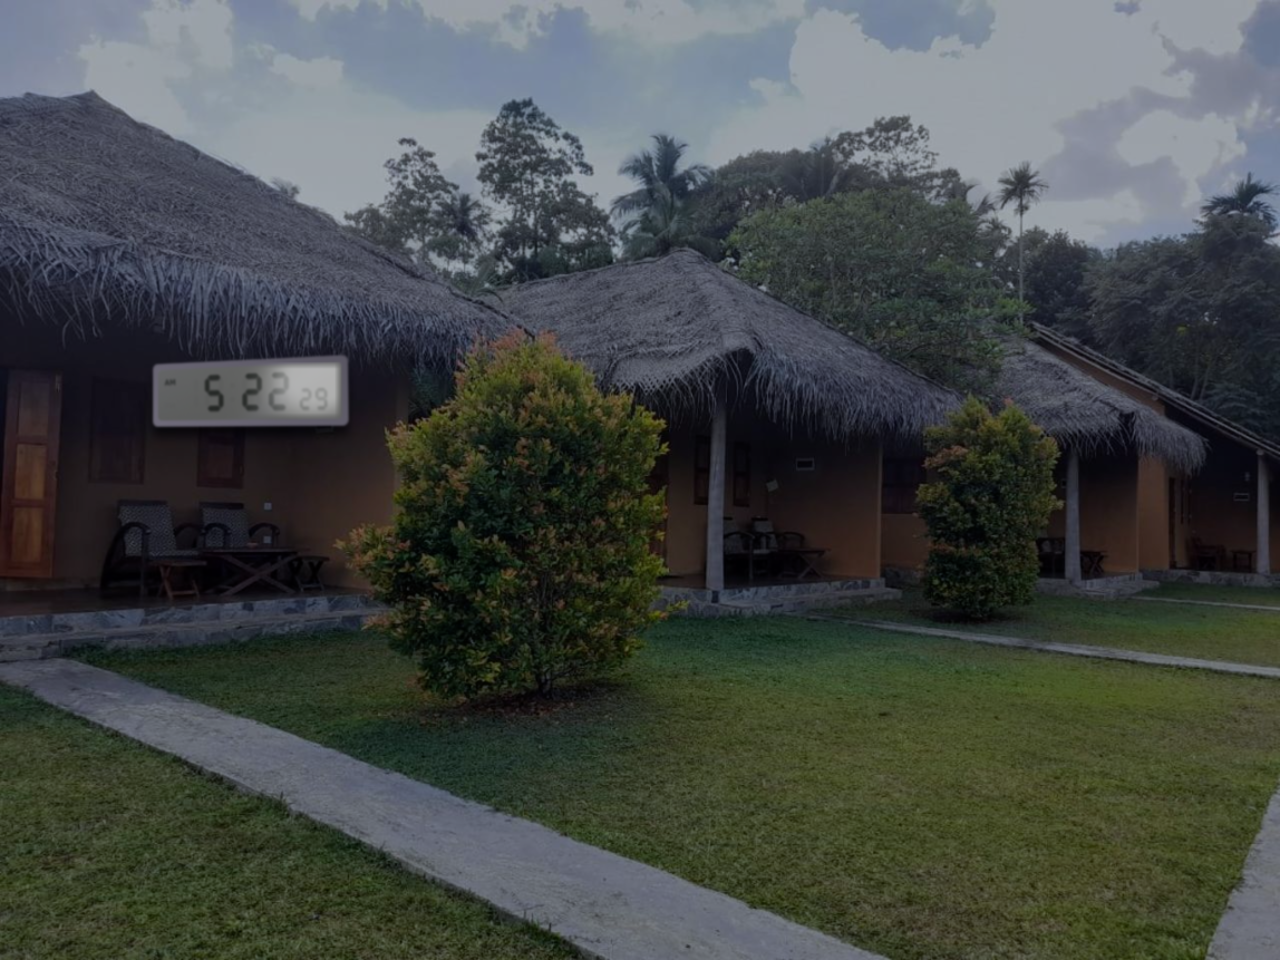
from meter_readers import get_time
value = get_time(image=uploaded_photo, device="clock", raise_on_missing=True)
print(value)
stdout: 5:22:29
